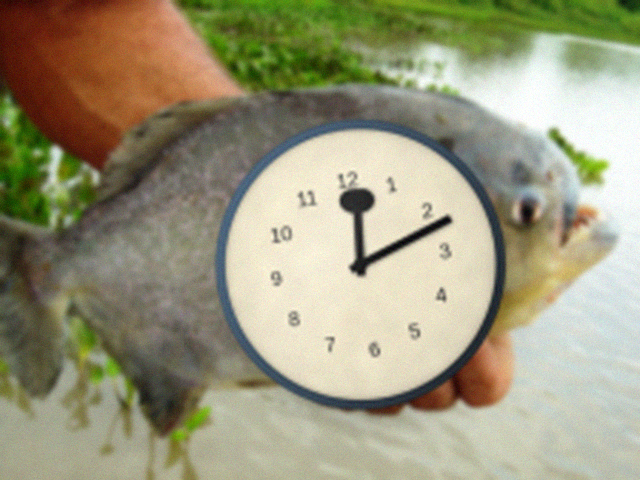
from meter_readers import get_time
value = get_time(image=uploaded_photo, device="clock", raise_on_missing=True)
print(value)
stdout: 12:12
